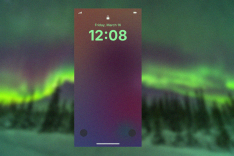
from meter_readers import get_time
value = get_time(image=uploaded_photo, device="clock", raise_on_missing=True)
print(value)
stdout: 12:08
